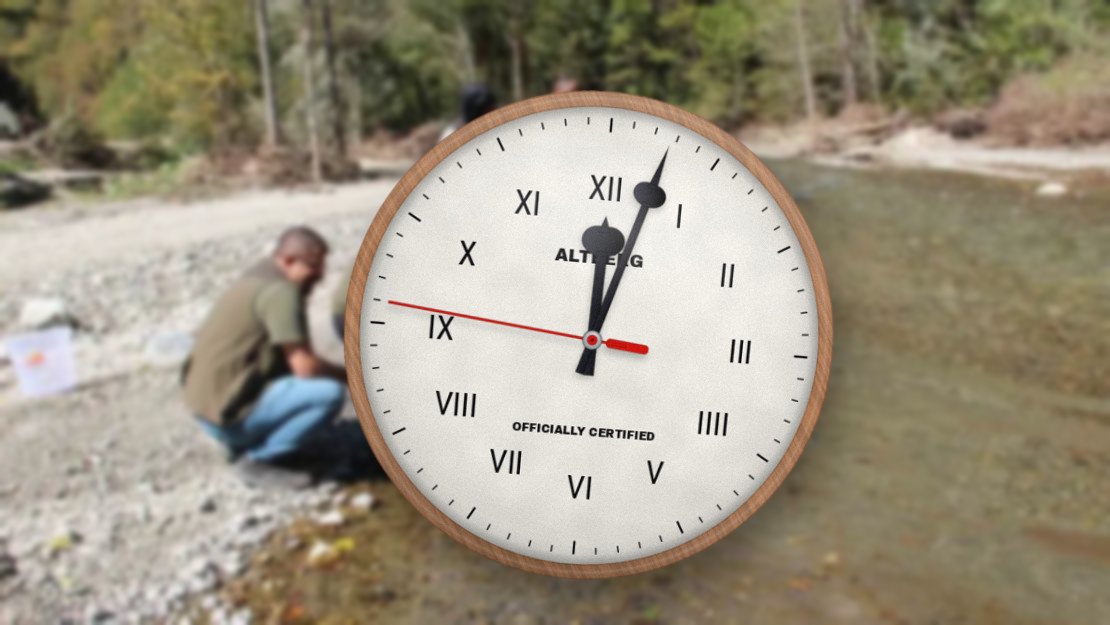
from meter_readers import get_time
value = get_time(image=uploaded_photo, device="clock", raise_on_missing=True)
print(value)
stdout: 12:02:46
